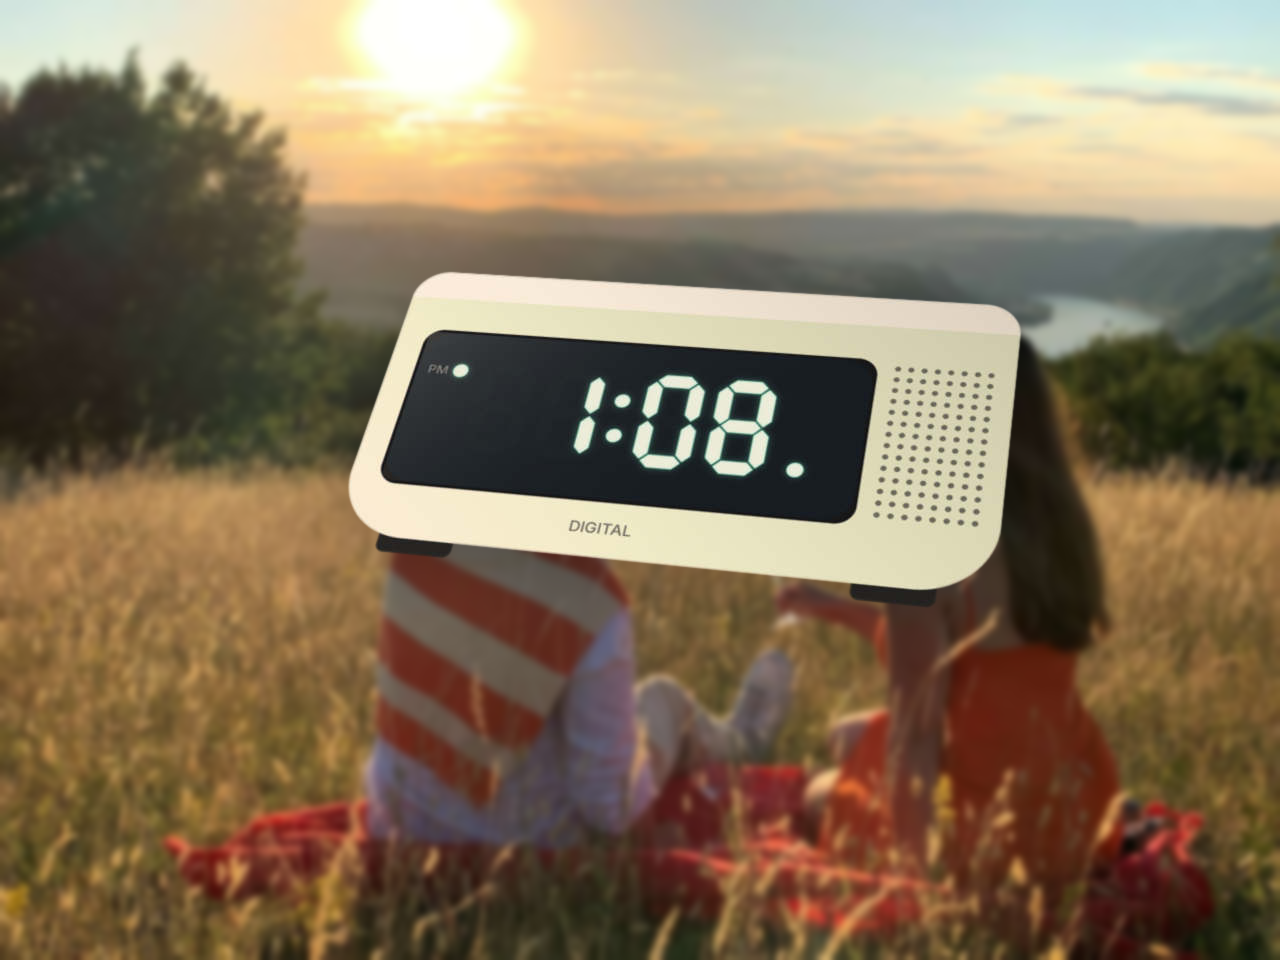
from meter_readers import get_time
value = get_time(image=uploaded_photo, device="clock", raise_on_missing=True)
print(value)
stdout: 1:08
